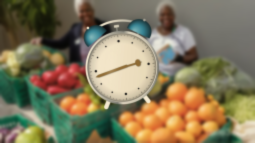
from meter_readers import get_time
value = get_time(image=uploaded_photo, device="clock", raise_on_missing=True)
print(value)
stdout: 2:43
